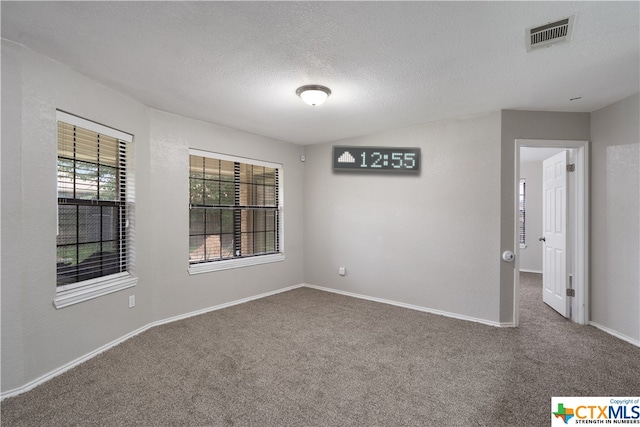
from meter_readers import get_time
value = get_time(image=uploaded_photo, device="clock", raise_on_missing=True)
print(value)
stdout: 12:55
